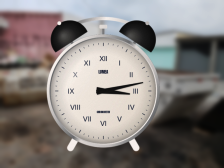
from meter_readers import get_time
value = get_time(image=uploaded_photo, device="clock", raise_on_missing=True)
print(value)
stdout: 3:13
